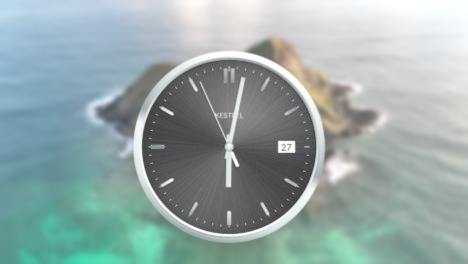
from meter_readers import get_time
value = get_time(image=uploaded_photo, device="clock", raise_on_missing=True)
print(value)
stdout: 6:01:56
